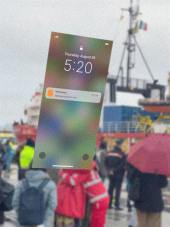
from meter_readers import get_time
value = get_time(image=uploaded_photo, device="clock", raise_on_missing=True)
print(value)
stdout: 5:20
